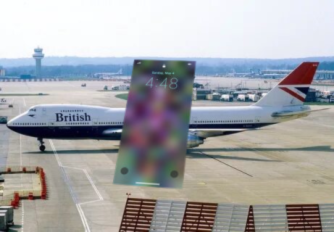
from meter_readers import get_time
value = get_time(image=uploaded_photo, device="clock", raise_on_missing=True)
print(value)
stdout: 4:48
